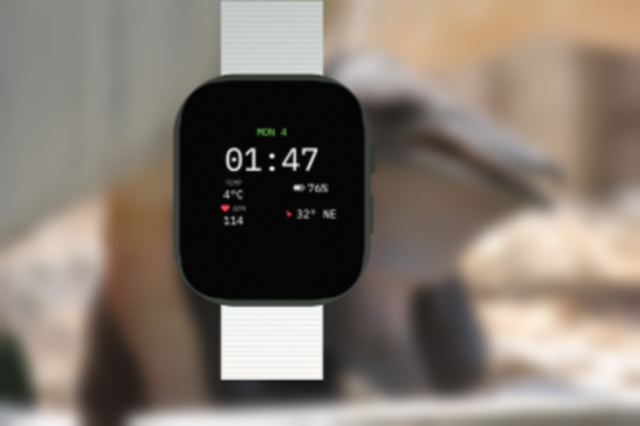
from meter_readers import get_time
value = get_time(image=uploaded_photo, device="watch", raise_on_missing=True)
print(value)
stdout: 1:47
